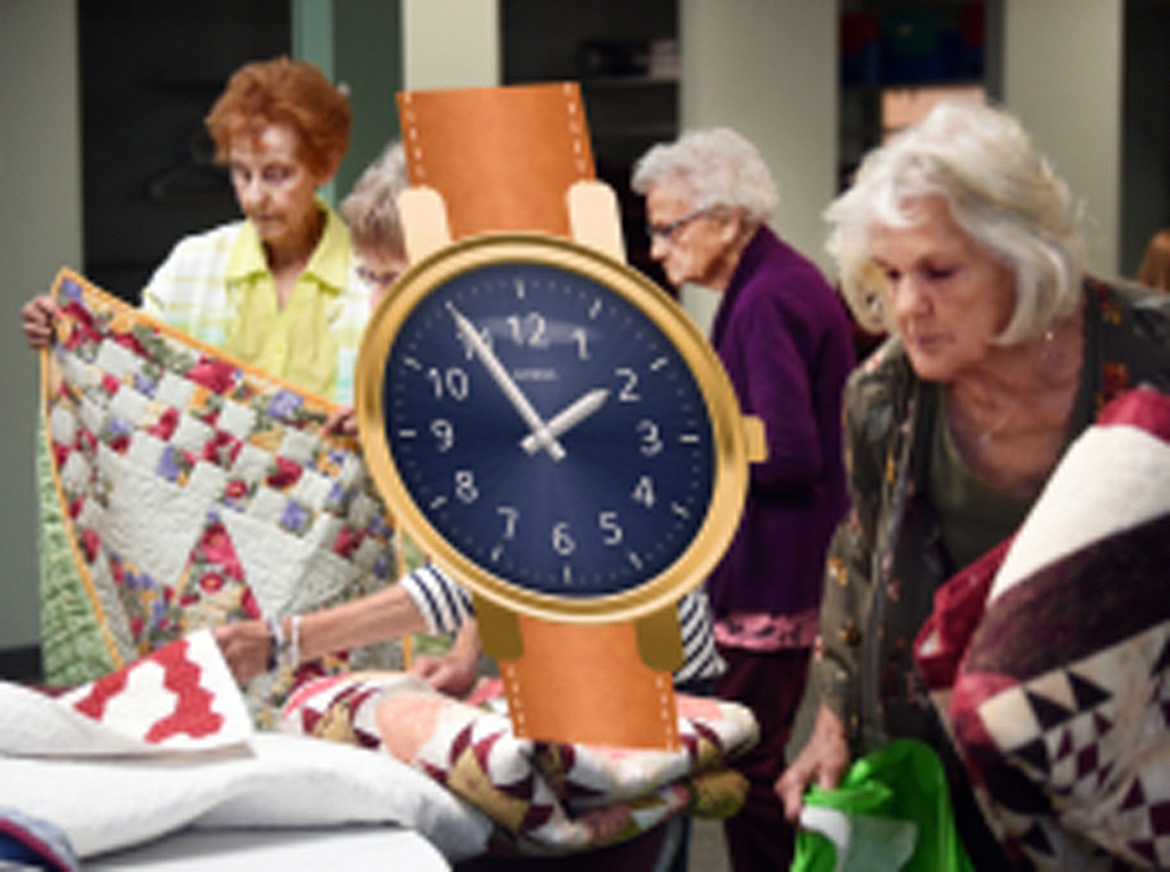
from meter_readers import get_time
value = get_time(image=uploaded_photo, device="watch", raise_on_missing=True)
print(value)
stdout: 1:55
